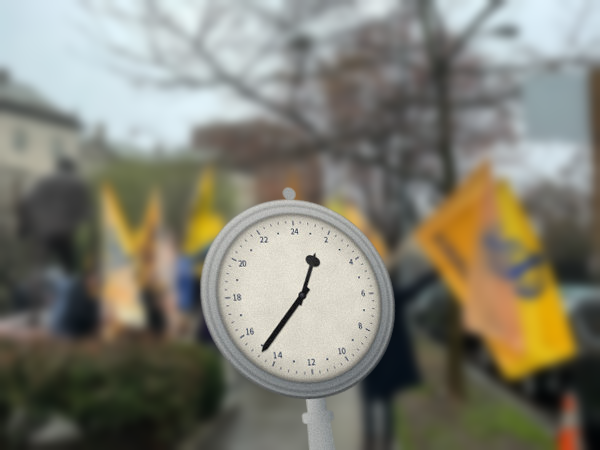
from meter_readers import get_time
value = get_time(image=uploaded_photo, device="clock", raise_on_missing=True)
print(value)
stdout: 1:37
